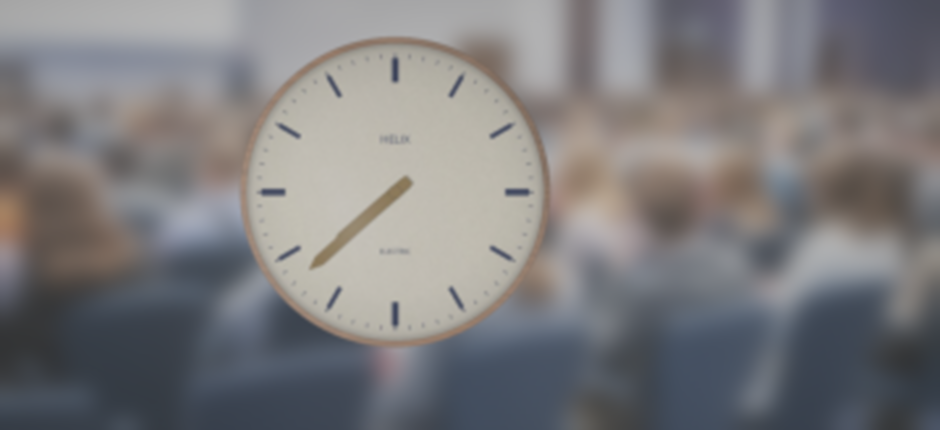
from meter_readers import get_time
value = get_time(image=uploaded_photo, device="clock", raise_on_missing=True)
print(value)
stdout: 7:38
